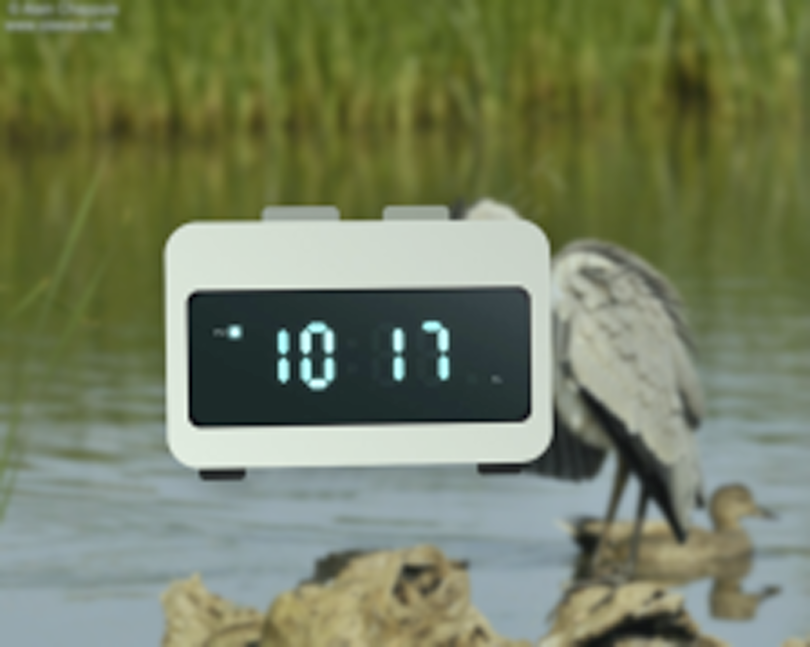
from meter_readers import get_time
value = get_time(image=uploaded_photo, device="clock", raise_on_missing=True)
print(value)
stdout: 10:17
